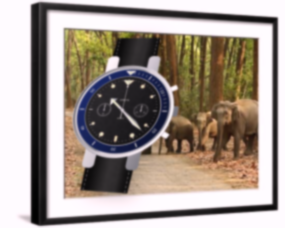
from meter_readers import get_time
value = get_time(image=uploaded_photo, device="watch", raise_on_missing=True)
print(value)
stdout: 10:22
